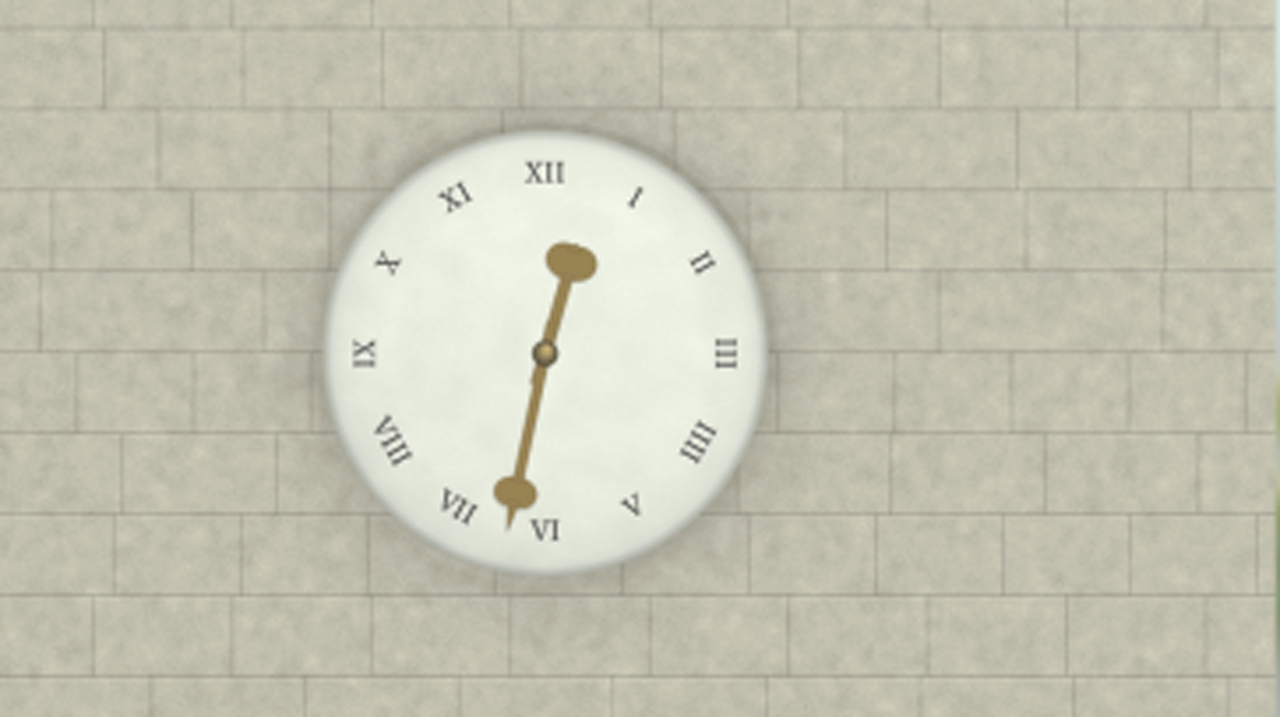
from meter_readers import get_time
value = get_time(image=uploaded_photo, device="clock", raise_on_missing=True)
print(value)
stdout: 12:32
